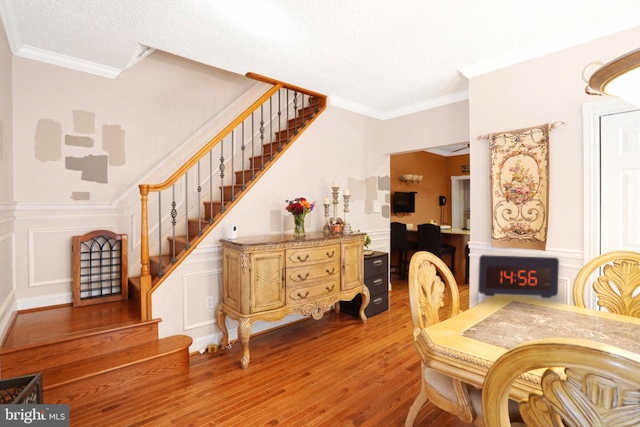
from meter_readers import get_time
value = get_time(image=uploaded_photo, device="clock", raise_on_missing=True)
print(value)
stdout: 14:56
